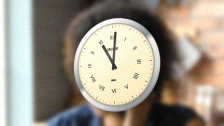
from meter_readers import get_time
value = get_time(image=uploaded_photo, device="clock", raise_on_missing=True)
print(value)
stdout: 11:01
